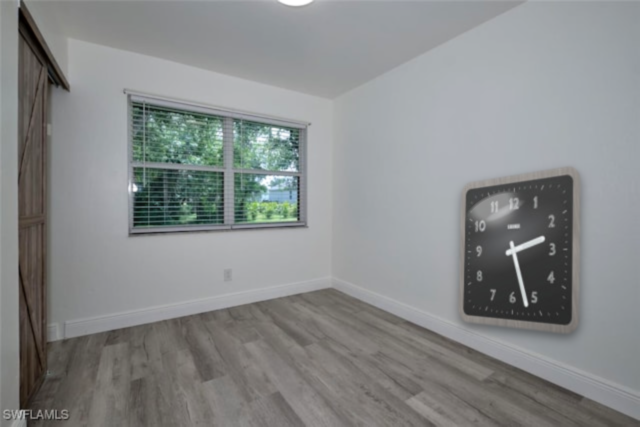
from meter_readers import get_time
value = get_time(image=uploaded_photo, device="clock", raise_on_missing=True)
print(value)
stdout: 2:27
